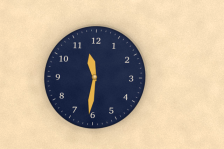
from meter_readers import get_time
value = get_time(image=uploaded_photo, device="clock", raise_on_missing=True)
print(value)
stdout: 11:31
